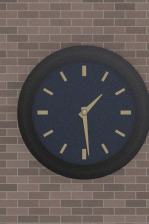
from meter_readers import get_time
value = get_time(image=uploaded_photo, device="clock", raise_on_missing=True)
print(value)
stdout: 1:29
